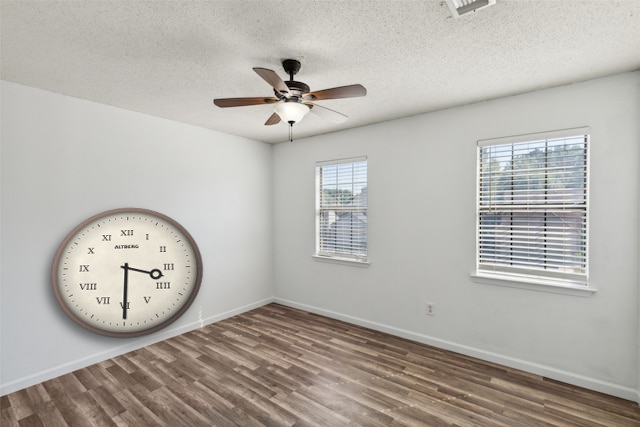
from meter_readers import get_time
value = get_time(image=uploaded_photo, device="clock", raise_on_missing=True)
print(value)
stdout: 3:30
